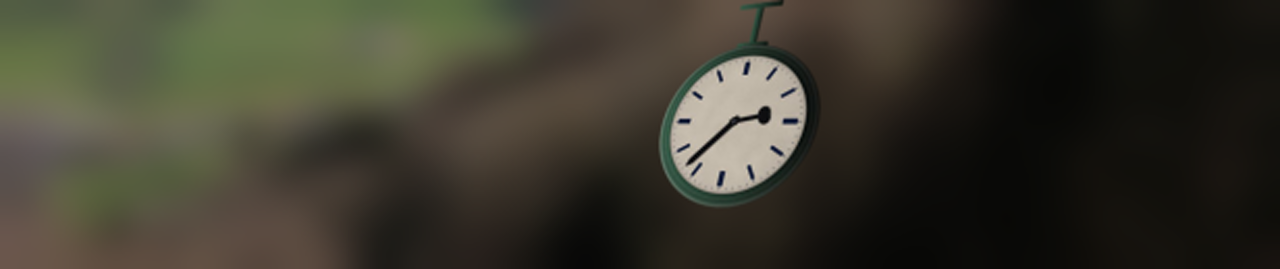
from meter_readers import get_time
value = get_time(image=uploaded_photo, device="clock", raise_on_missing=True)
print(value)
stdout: 2:37
